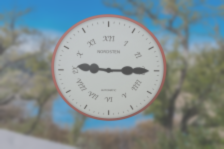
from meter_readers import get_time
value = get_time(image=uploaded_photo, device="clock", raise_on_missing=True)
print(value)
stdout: 9:15
